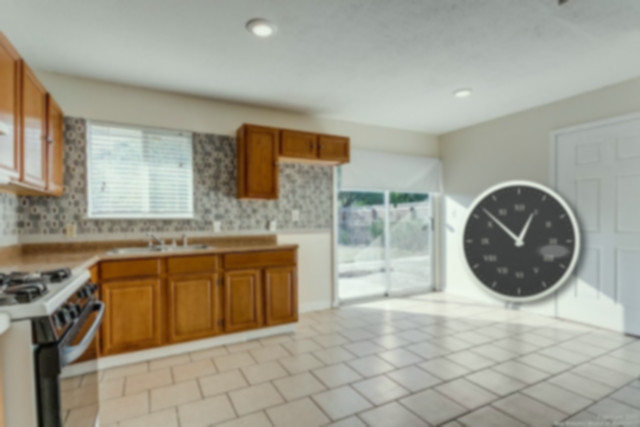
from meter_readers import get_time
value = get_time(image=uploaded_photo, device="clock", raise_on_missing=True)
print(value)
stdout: 12:52
